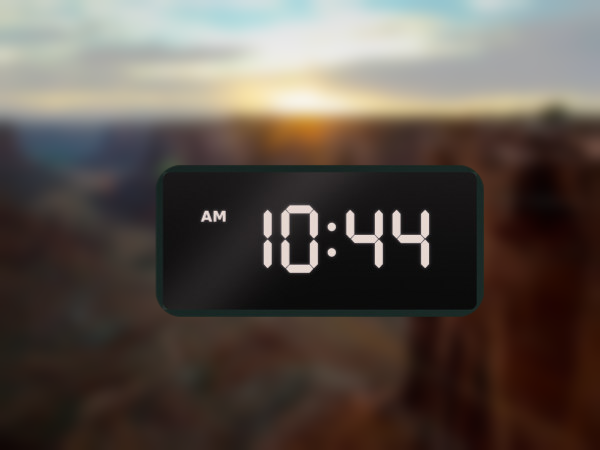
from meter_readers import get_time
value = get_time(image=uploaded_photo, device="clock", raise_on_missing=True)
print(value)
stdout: 10:44
